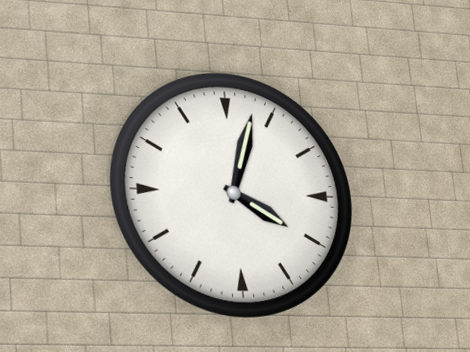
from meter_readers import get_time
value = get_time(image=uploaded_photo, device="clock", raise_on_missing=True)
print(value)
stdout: 4:03
